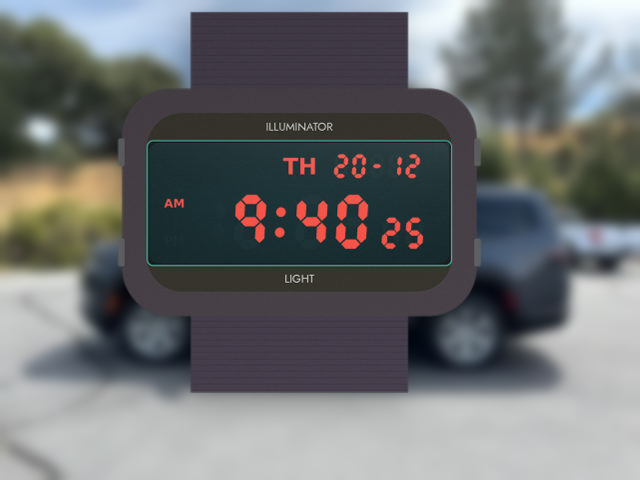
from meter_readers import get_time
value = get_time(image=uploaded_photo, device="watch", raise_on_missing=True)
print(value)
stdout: 9:40:25
